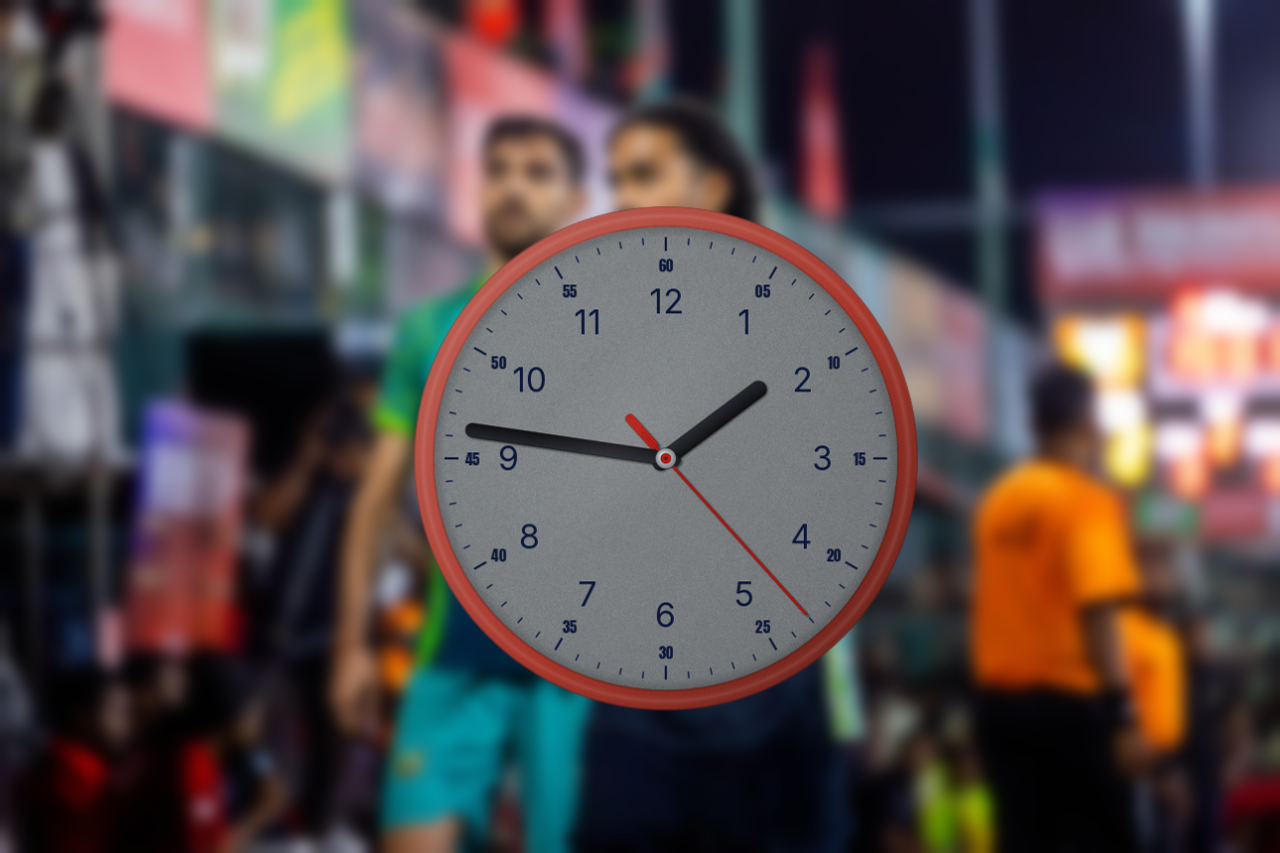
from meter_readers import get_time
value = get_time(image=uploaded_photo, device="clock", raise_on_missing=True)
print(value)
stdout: 1:46:23
